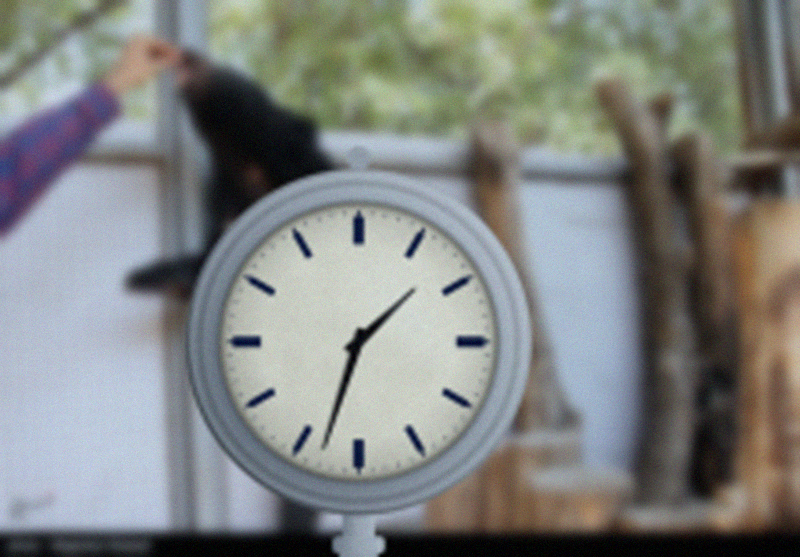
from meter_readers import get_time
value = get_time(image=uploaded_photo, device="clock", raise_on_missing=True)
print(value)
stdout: 1:33
